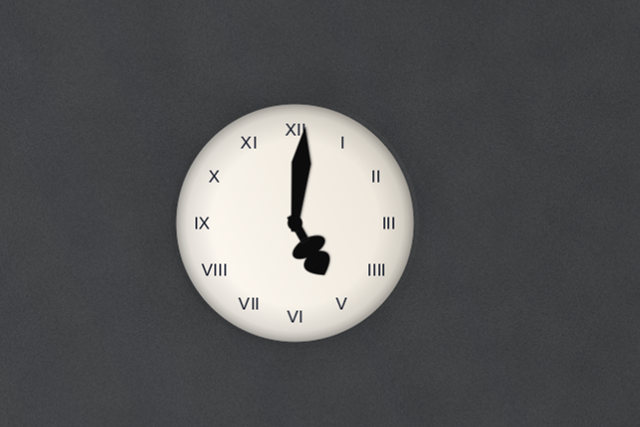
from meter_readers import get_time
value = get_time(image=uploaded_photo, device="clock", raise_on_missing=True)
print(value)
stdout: 5:01
